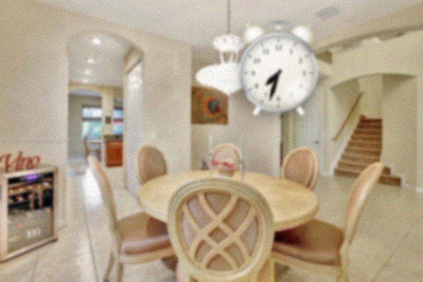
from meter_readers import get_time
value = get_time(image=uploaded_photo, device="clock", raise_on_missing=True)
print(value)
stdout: 7:33
